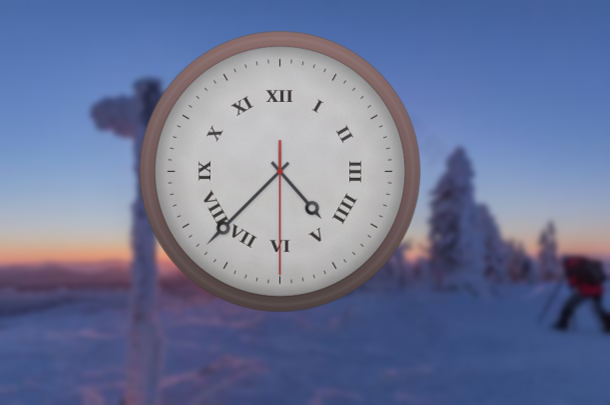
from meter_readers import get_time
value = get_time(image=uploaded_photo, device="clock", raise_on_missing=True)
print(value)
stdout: 4:37:30
